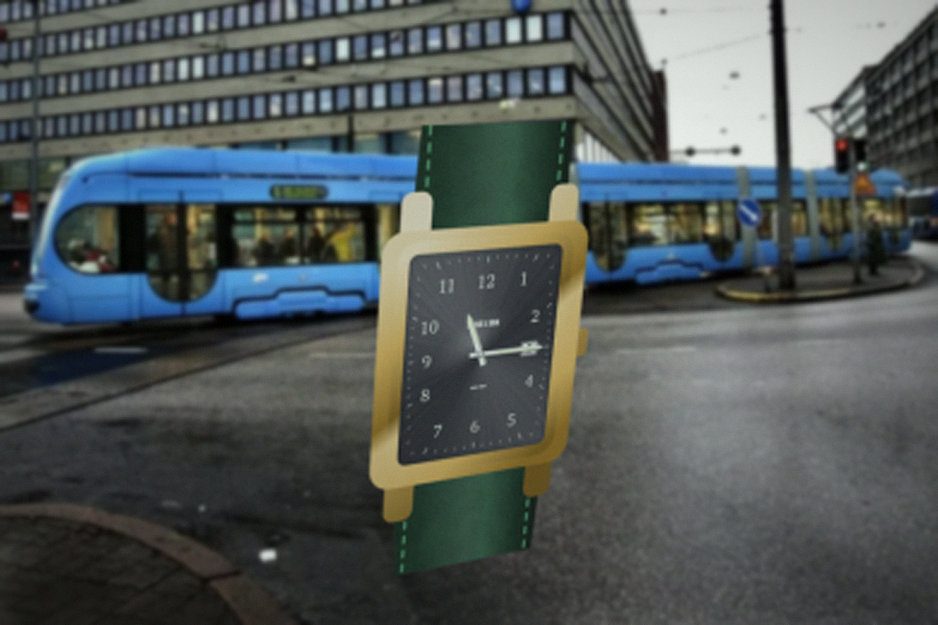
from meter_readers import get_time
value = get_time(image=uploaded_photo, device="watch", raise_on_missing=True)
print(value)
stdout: 11:15
